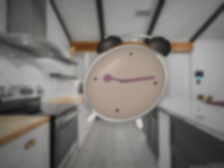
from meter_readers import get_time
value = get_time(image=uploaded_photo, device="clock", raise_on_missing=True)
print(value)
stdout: 9:13
